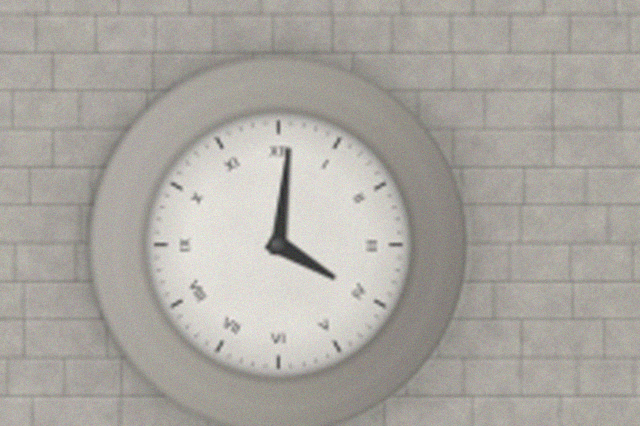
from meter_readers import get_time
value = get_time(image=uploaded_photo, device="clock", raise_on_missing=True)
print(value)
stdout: 4:01
